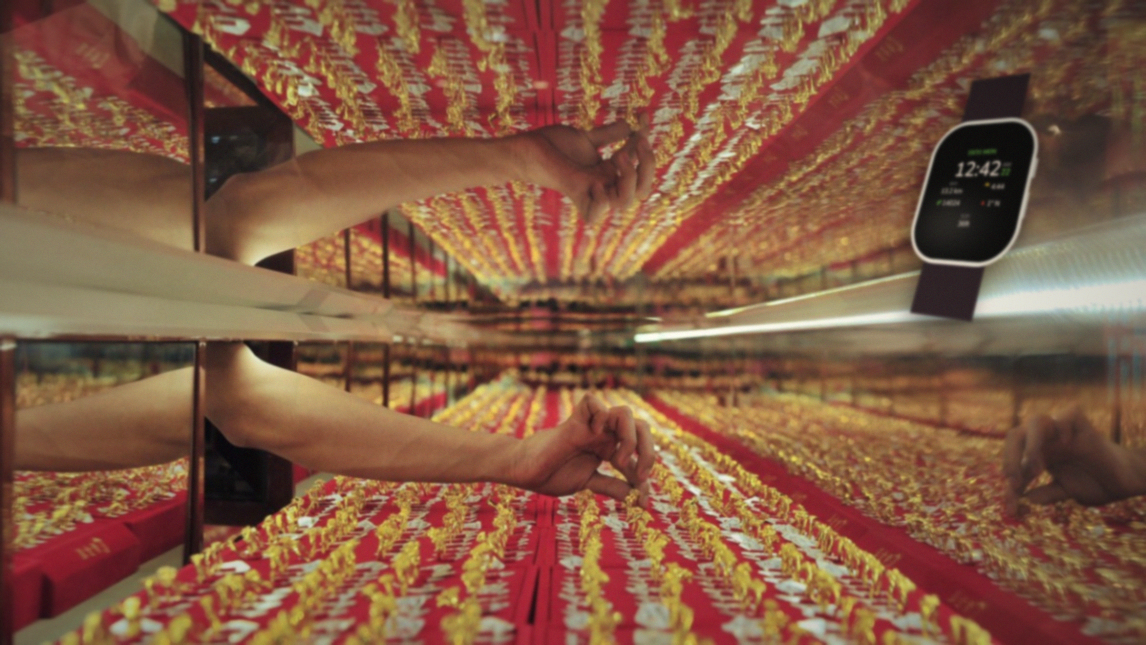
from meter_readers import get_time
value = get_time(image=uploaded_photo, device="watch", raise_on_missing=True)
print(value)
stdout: 12:42
